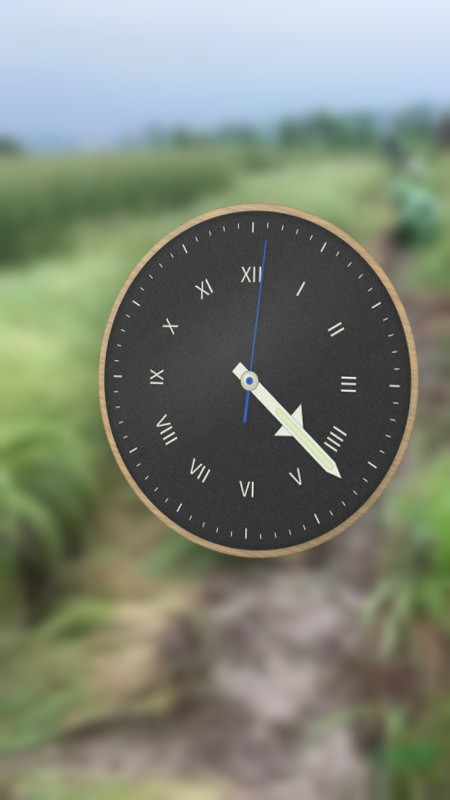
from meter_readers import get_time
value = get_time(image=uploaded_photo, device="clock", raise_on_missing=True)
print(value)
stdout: 4:22:01
